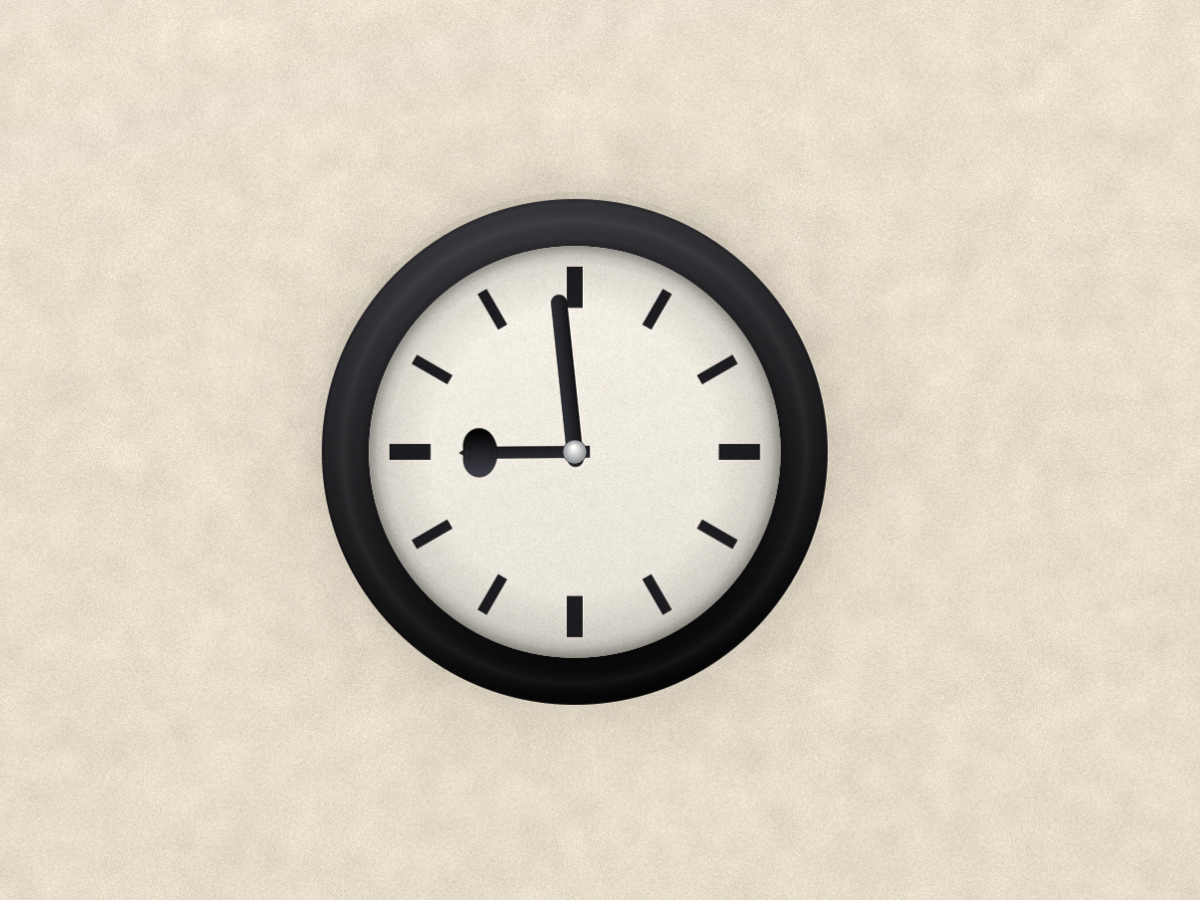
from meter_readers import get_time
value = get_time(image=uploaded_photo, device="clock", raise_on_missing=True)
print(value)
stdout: 8:59
